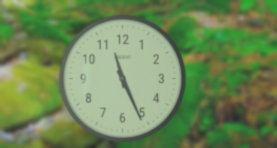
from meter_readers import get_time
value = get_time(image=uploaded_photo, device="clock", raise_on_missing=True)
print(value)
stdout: 11:26
